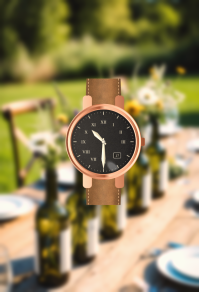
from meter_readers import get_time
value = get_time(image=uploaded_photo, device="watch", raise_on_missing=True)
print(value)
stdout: 10:30
